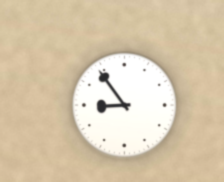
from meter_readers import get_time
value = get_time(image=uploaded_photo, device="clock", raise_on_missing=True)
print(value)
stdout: 8:54
